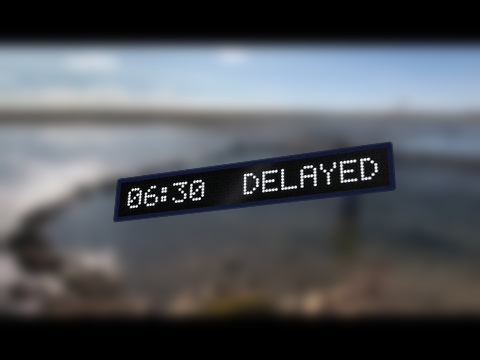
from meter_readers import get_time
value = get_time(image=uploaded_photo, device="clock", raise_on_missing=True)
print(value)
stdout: 6:30
